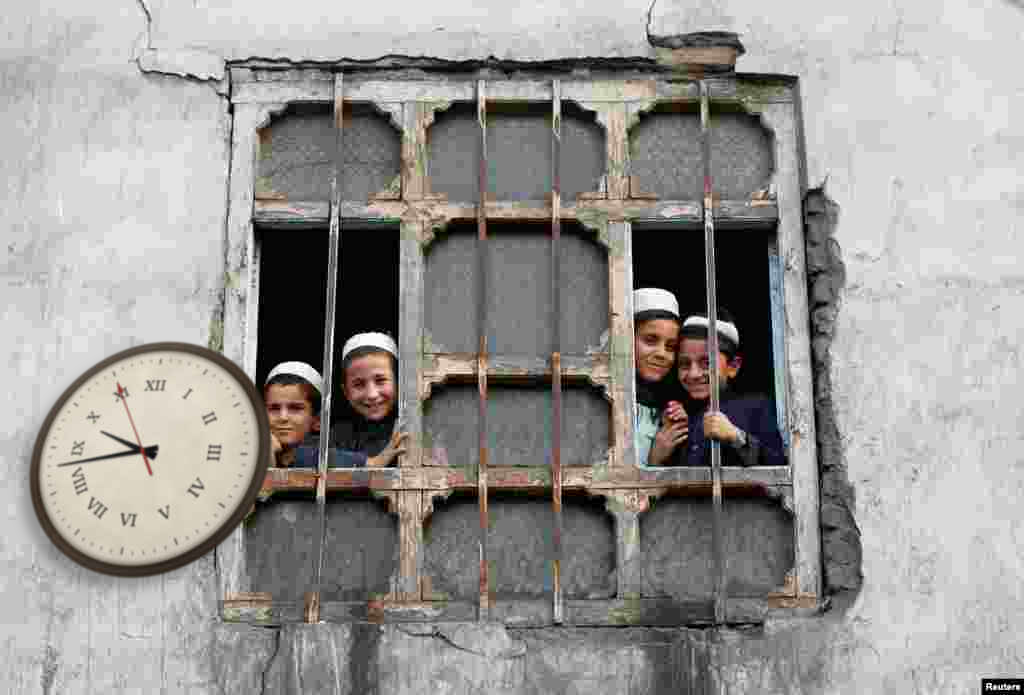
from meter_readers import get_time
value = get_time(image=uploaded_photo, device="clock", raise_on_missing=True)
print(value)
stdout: 9:42:55
